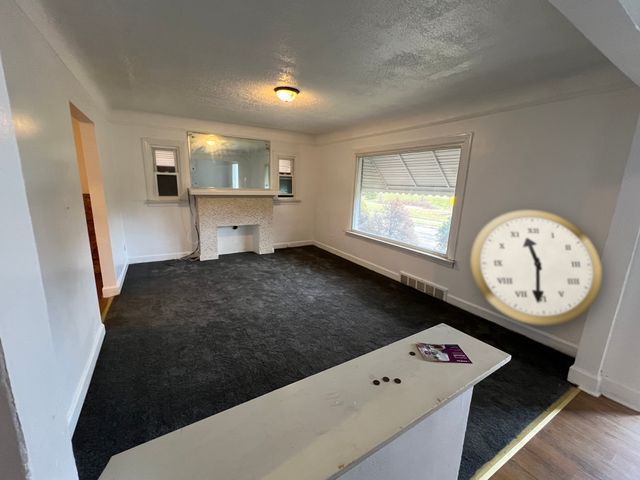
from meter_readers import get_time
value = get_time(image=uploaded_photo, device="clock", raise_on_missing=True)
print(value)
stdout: 11:31
